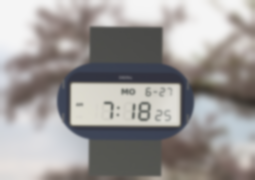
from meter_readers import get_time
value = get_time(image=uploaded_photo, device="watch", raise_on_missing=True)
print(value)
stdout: 7:18
